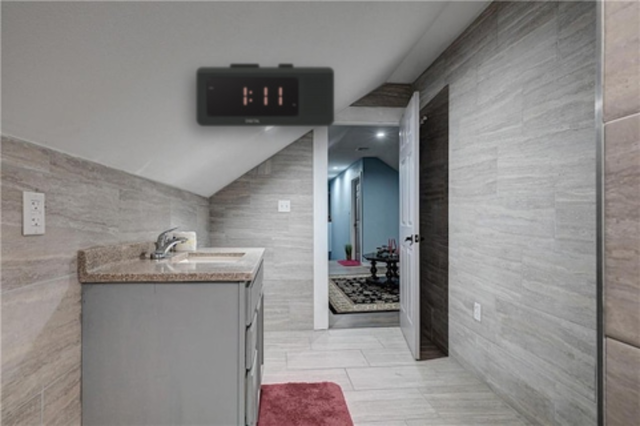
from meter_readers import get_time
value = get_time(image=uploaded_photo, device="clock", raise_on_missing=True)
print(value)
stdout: 1:11
